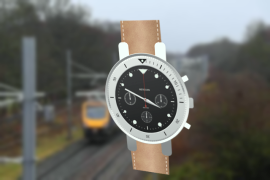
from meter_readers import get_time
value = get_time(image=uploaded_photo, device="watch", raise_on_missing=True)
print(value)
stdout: 3:49
